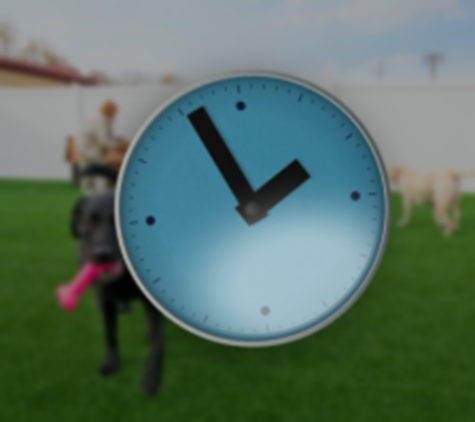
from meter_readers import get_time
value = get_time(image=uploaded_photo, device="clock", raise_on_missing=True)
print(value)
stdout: 1:56
